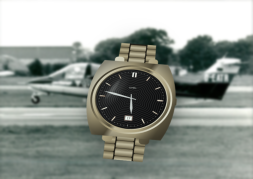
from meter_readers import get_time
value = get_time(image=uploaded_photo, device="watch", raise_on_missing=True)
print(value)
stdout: 5:47
